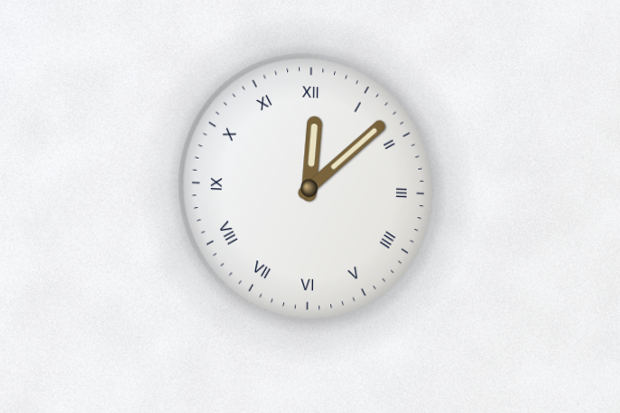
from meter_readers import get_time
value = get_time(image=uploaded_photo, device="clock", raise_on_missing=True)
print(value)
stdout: 12:08
